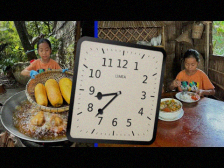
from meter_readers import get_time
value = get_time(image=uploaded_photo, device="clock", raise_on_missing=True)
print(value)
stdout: 8:37
